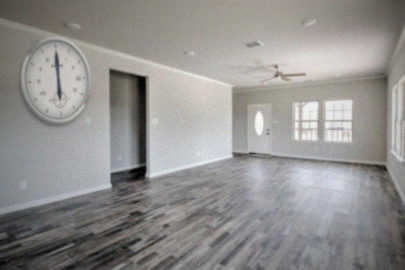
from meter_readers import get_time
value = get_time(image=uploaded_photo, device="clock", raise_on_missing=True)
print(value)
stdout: 6:00
